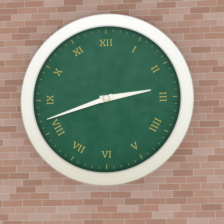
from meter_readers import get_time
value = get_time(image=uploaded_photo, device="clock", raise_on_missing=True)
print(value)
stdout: 2:42
